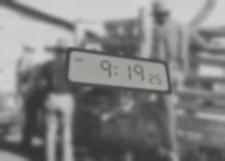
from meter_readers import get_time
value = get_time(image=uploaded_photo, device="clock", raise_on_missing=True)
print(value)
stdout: 9:19
